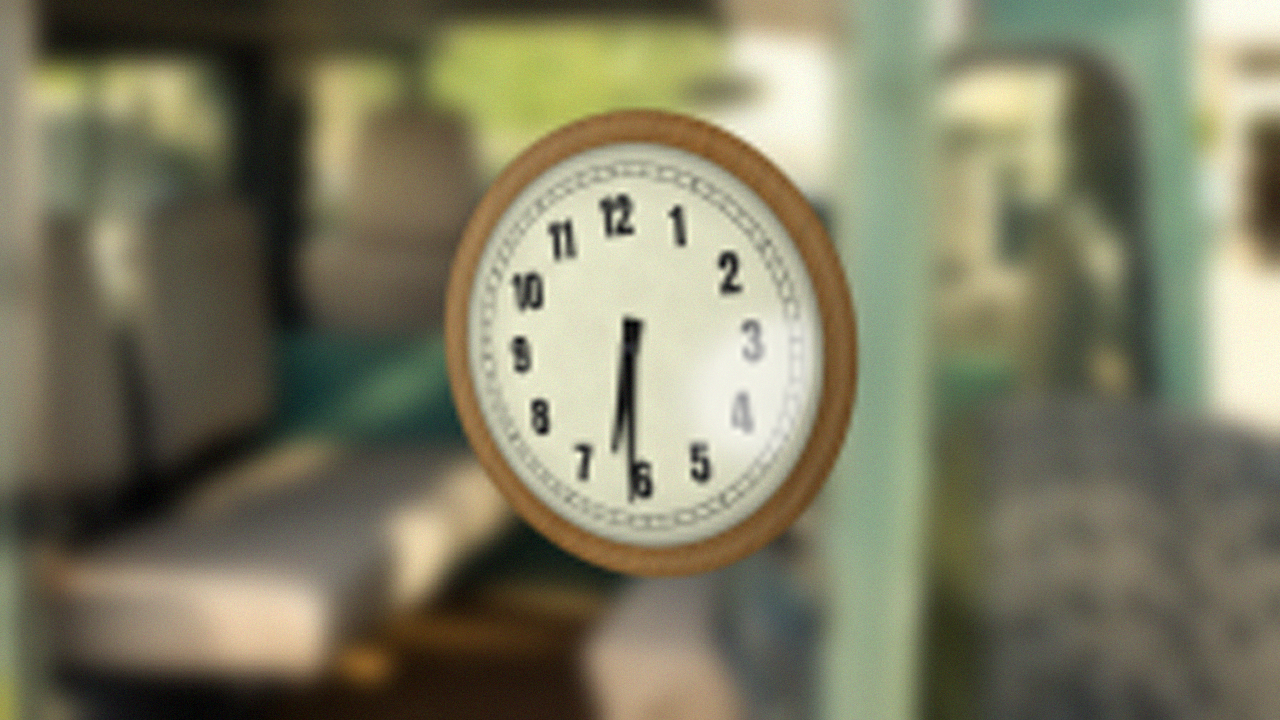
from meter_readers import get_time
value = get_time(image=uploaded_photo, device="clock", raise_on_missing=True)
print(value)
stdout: 6:31
